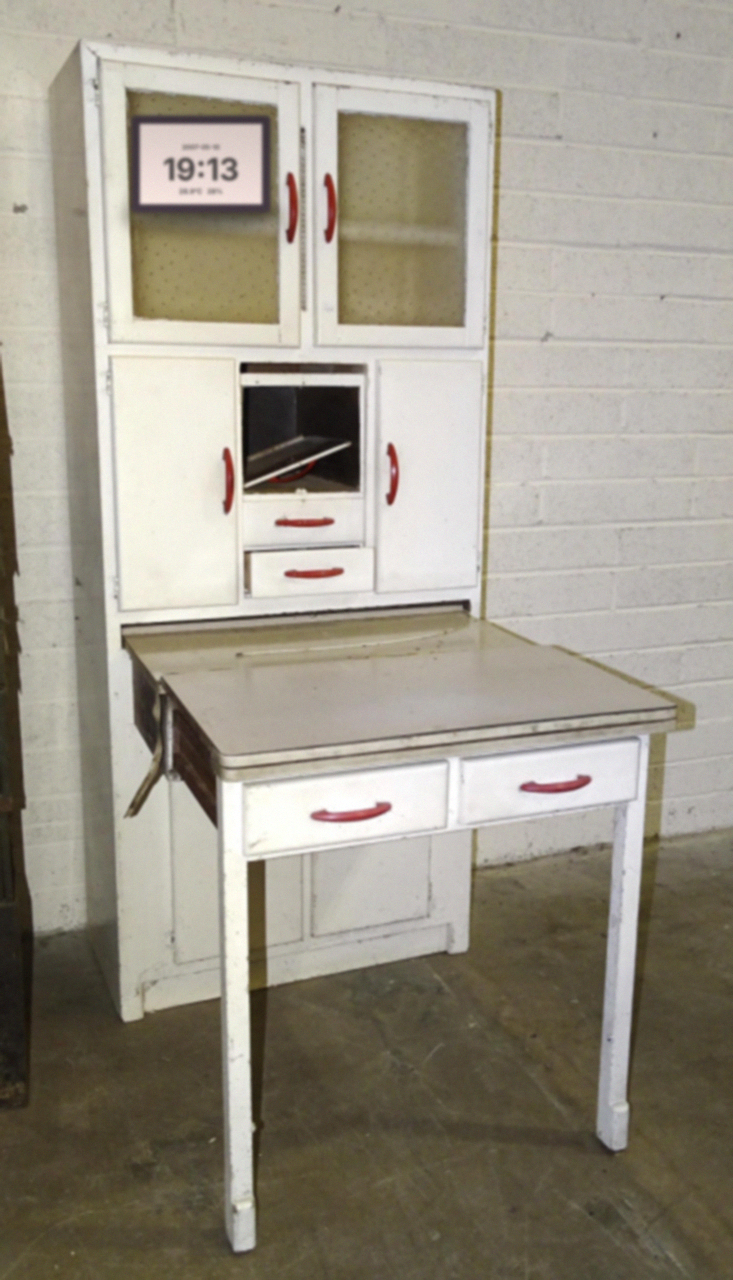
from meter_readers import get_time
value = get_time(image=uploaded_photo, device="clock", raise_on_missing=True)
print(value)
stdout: 19:13
